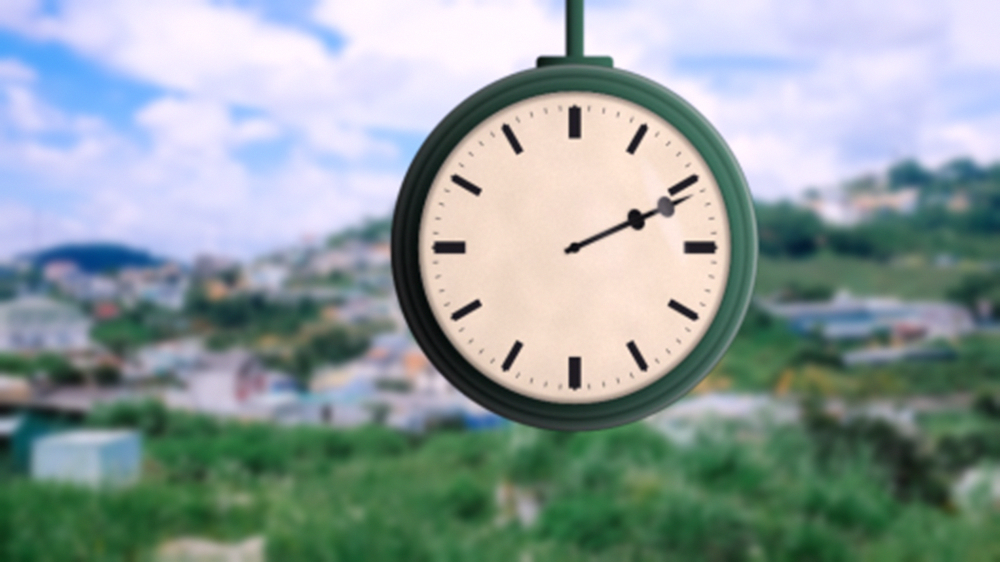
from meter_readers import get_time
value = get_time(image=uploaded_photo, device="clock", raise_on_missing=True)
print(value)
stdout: 2:11
